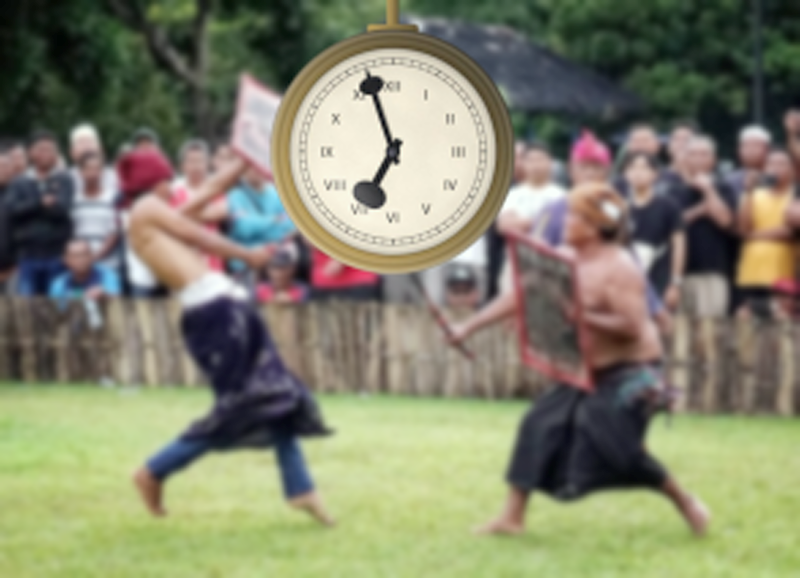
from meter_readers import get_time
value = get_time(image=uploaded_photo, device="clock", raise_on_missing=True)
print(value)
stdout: 6:57
